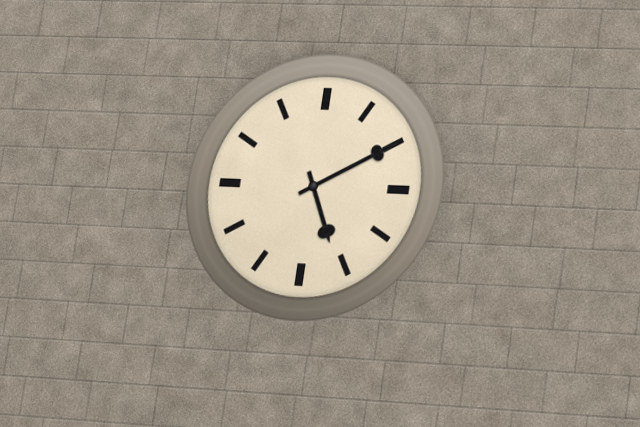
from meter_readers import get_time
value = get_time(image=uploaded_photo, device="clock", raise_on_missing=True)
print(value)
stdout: 5:10
